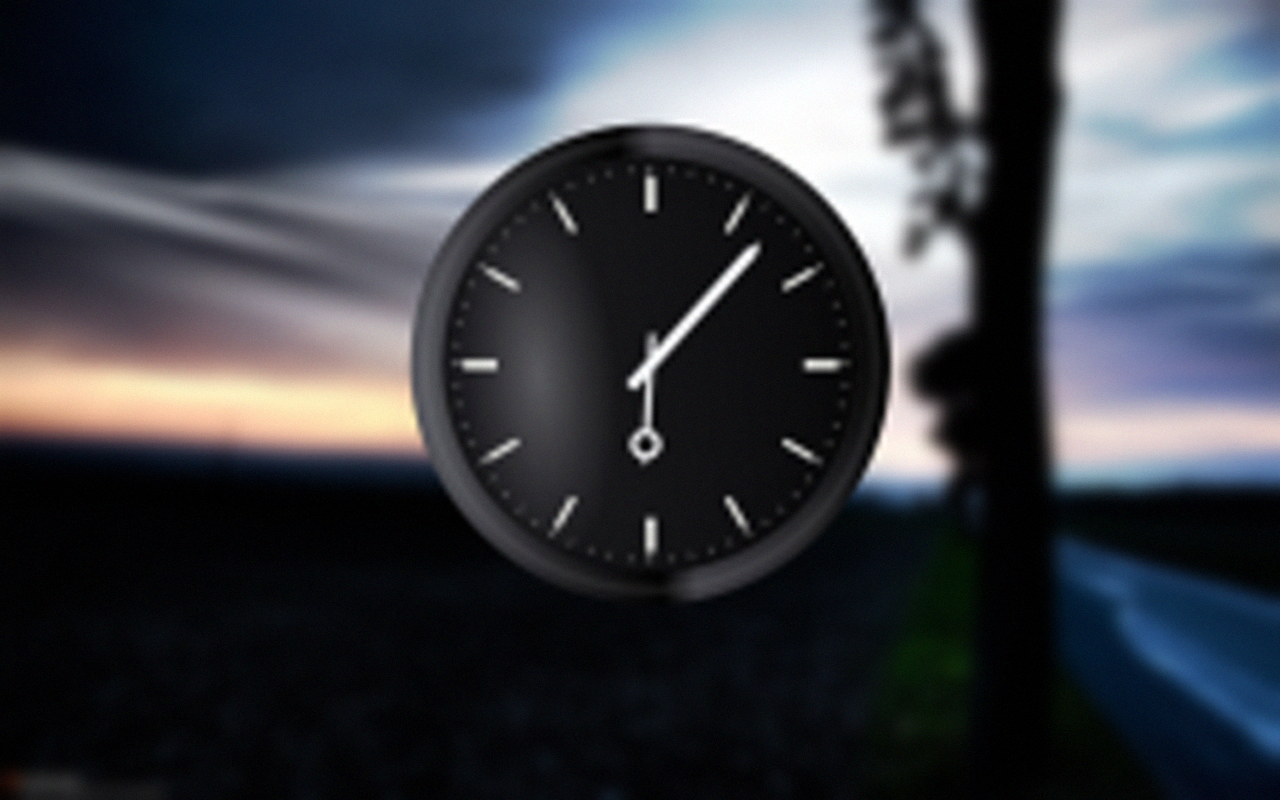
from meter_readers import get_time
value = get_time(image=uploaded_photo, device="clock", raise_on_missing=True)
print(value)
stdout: 6:07
